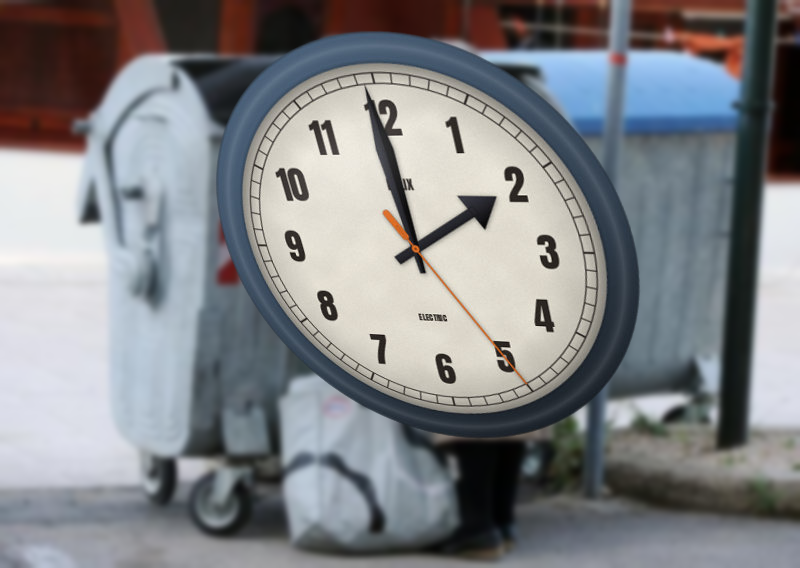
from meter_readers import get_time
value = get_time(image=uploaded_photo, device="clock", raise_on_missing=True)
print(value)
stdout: 1:59:25
